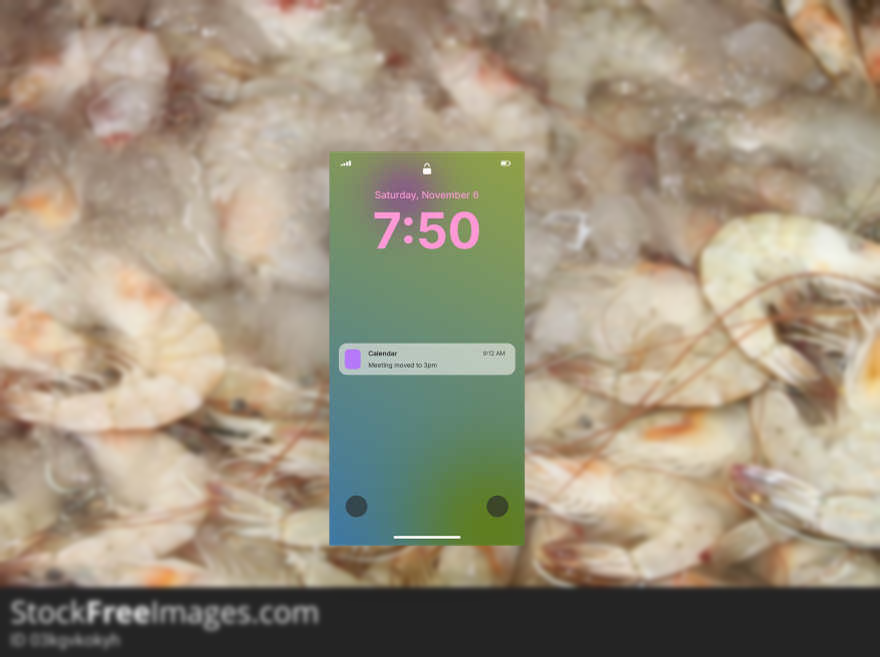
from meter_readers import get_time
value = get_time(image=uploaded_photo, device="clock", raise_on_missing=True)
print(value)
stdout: 7:50
